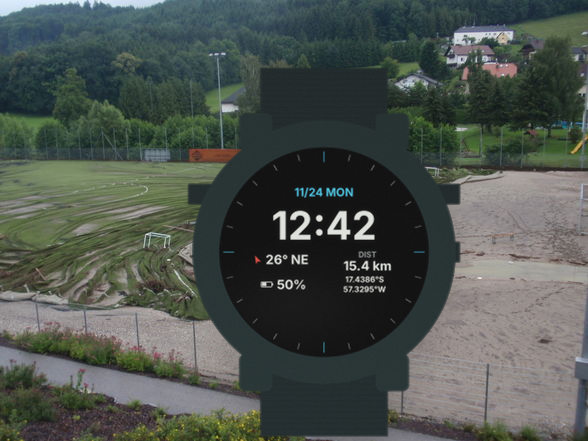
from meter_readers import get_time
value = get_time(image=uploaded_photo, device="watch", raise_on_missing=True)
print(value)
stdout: 12:42
